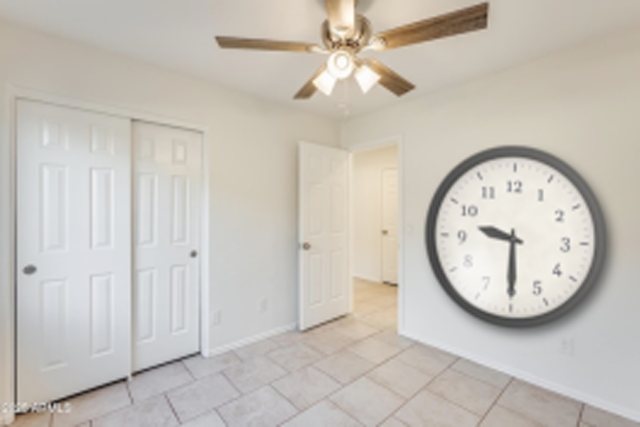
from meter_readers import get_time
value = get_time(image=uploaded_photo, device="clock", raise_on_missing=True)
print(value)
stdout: 9:30
